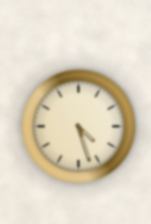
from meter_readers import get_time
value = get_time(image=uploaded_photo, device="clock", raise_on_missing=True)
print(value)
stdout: 4:27
